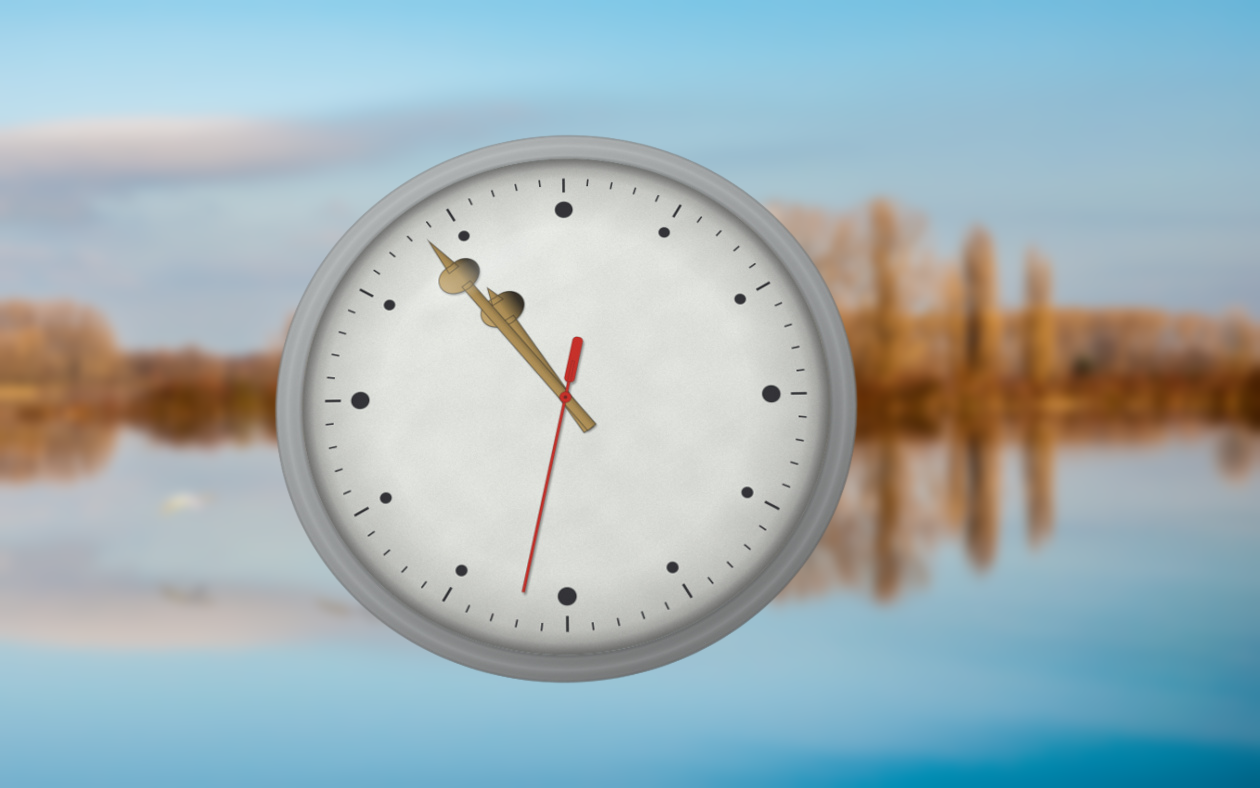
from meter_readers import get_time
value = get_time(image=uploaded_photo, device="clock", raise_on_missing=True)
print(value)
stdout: 10:53:32
